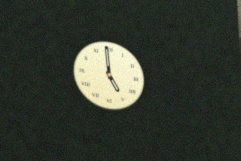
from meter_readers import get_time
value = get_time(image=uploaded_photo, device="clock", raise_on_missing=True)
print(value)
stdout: 4:59
